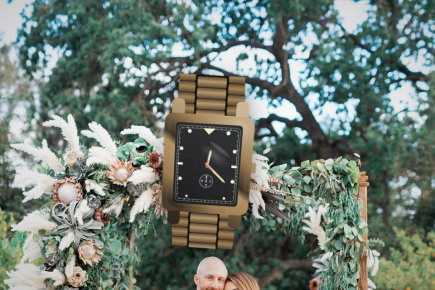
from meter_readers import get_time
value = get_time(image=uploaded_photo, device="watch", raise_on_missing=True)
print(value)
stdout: 12:22
